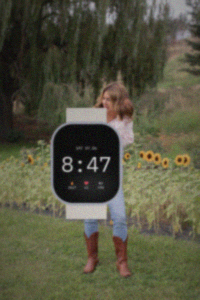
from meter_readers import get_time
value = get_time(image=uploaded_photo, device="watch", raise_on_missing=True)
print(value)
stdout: 8:47
